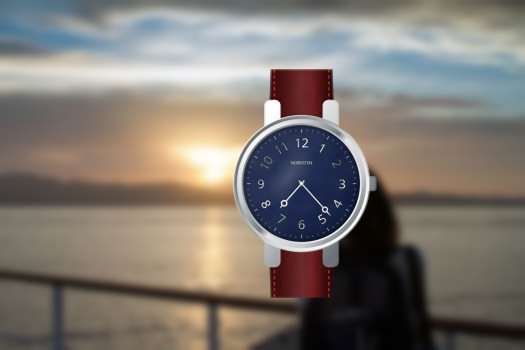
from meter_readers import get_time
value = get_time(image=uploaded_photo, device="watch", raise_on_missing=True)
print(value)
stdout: 7:23
